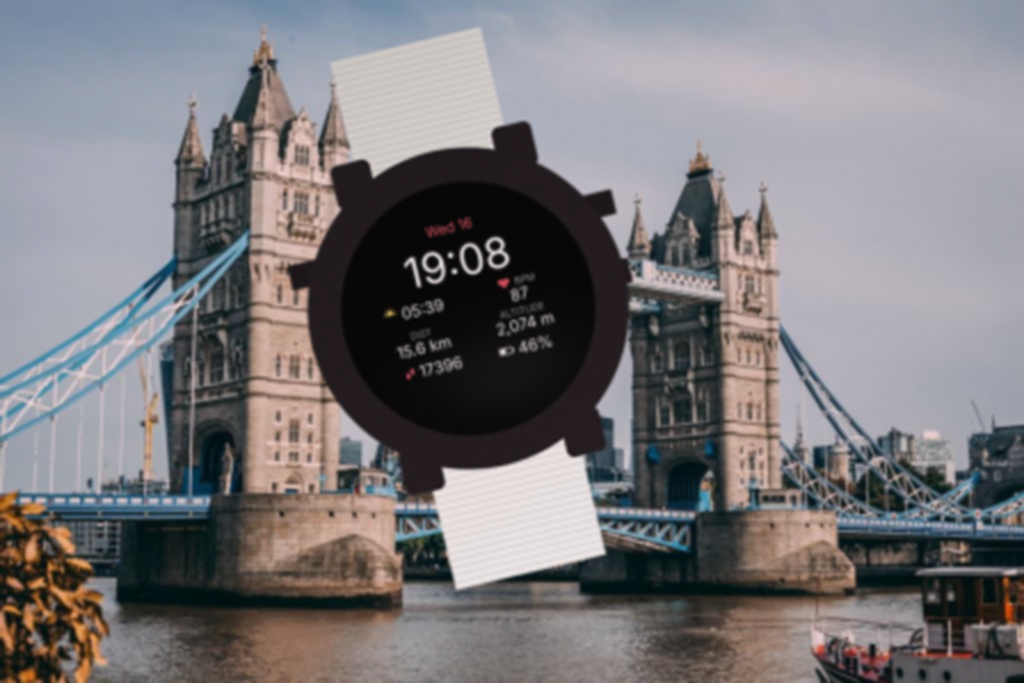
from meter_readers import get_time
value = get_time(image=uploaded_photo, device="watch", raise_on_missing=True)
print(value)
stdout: 19:08
